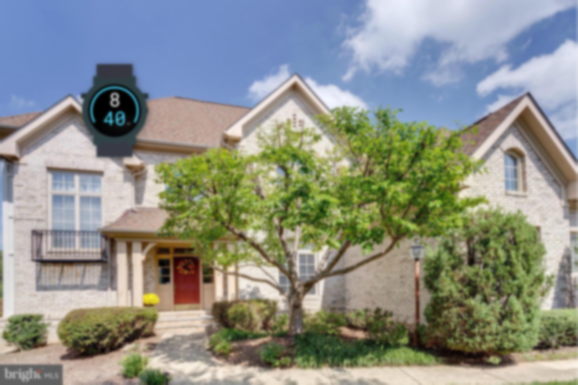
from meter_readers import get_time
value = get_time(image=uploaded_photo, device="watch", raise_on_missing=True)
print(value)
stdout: 8:40
